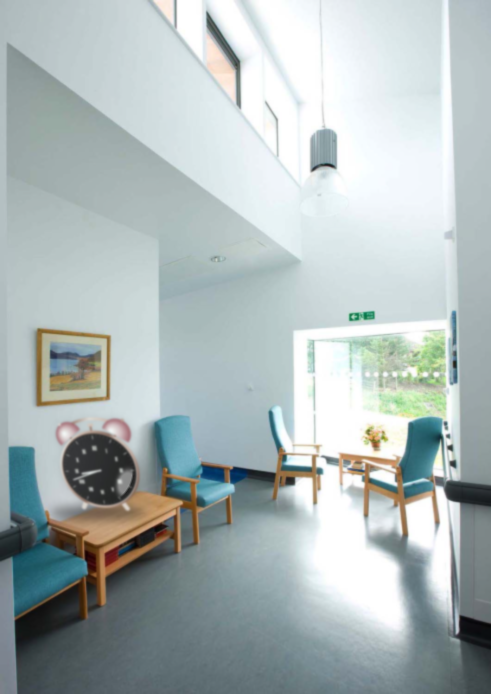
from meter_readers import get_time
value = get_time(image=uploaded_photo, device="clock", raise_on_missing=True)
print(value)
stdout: 8:42
